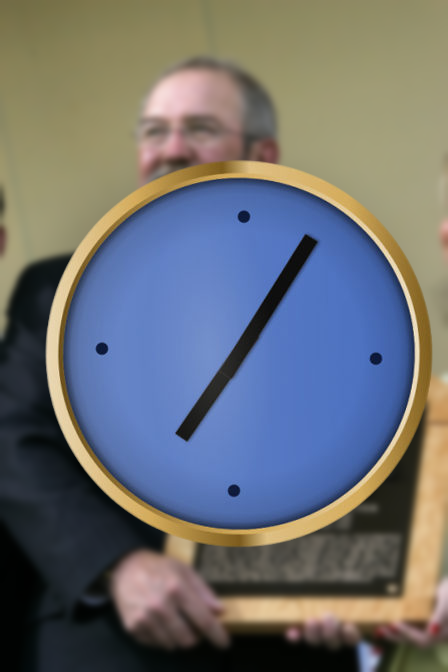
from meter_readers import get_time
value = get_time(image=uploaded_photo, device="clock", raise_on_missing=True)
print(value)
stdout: 7:05
